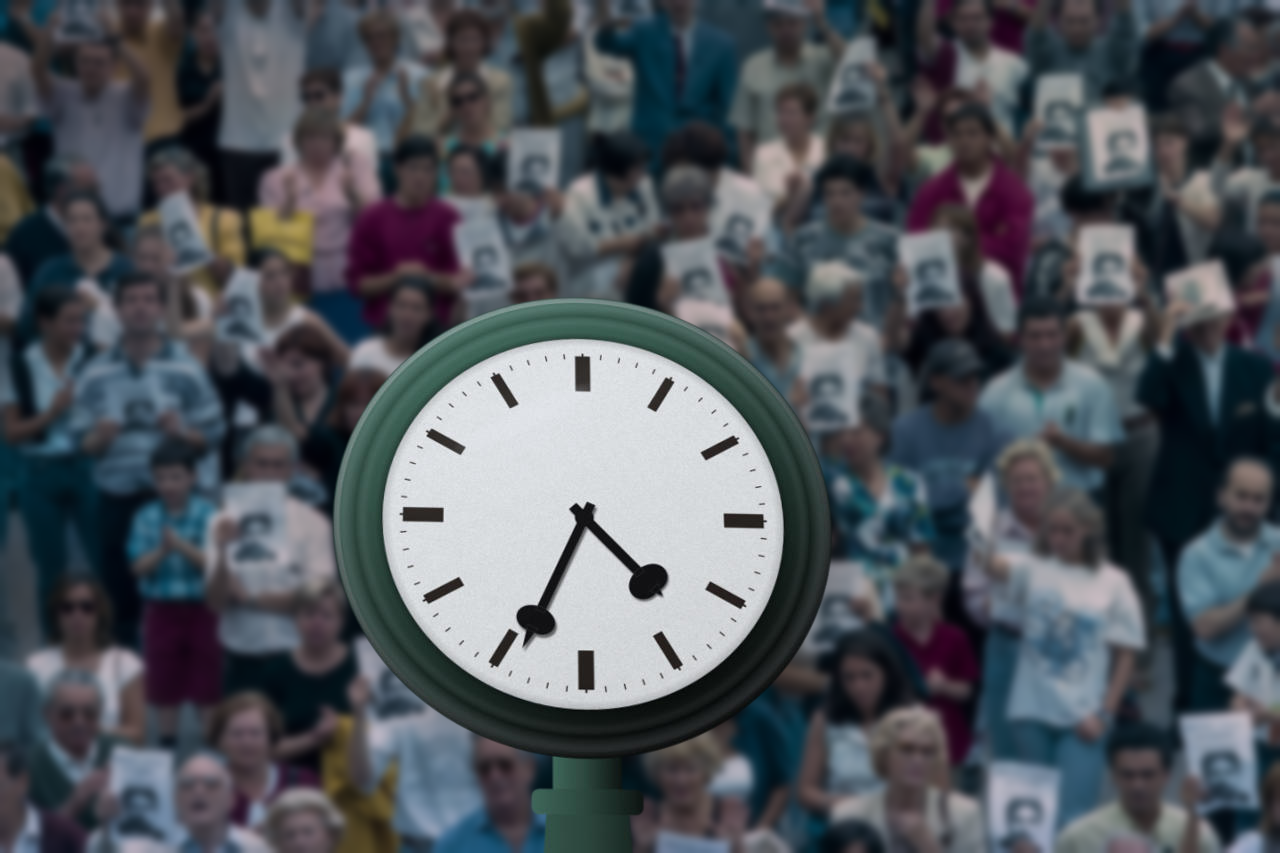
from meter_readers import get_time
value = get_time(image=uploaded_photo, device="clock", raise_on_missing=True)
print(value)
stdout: 4:34
